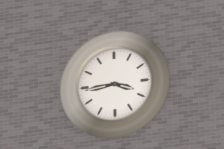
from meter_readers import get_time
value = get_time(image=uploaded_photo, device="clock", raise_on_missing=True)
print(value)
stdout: 3:44
